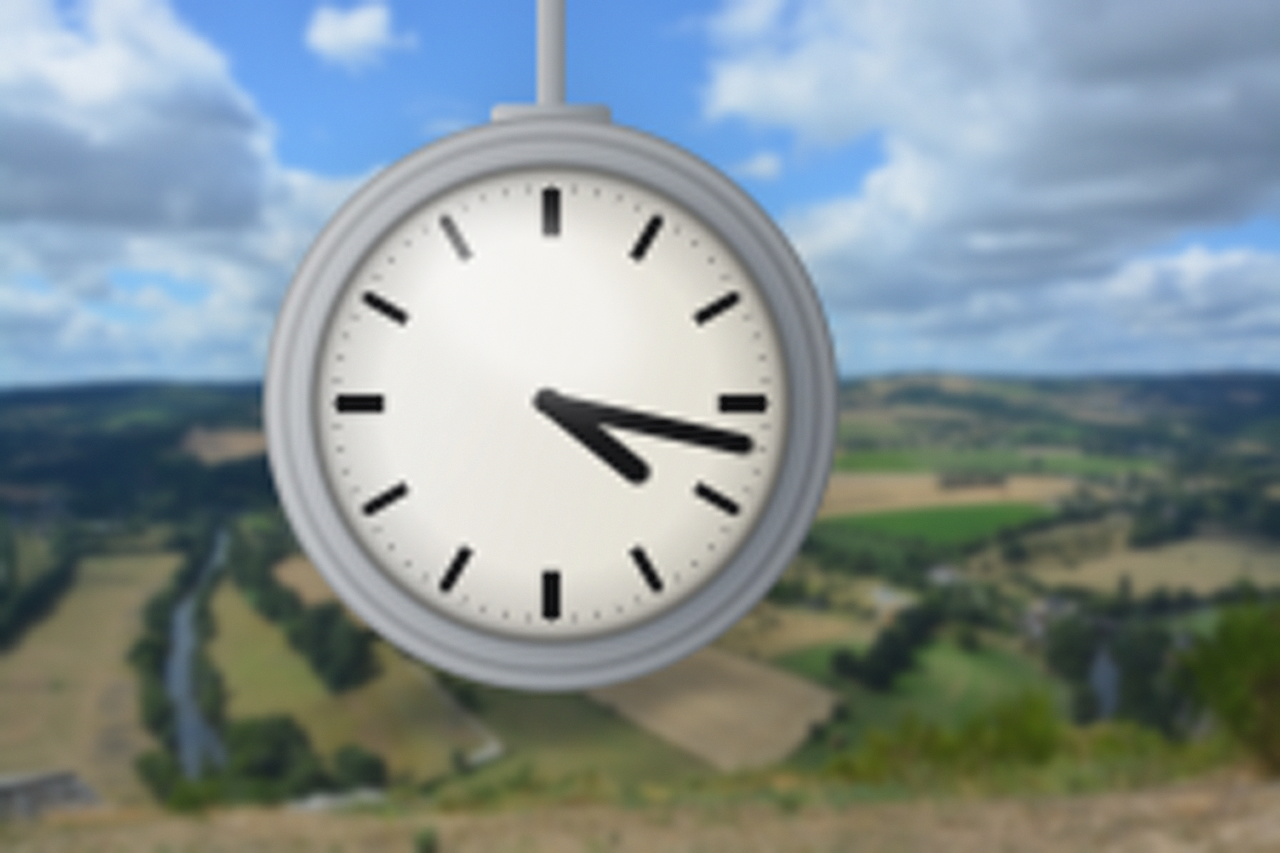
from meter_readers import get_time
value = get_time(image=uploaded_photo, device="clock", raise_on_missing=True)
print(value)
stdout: 4:17
